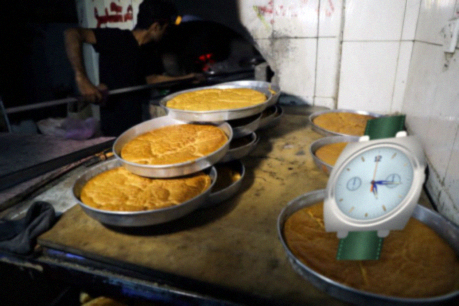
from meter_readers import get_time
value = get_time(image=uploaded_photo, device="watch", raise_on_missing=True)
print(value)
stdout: 5:16
